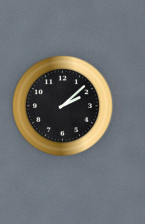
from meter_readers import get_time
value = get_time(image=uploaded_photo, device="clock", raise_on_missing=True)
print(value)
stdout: 2:08
